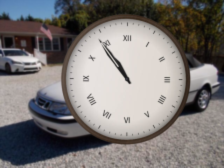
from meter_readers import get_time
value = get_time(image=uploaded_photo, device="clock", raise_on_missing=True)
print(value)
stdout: 10:54
